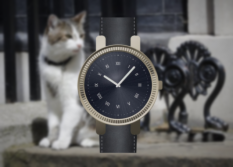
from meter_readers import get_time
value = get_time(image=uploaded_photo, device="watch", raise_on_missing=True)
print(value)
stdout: 10:07
